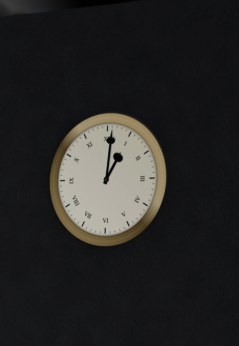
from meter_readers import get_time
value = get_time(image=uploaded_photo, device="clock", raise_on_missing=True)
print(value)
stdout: 1:01
